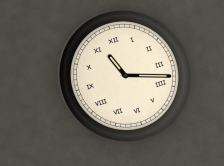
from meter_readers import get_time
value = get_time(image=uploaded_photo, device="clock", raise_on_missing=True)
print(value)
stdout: 11:18
